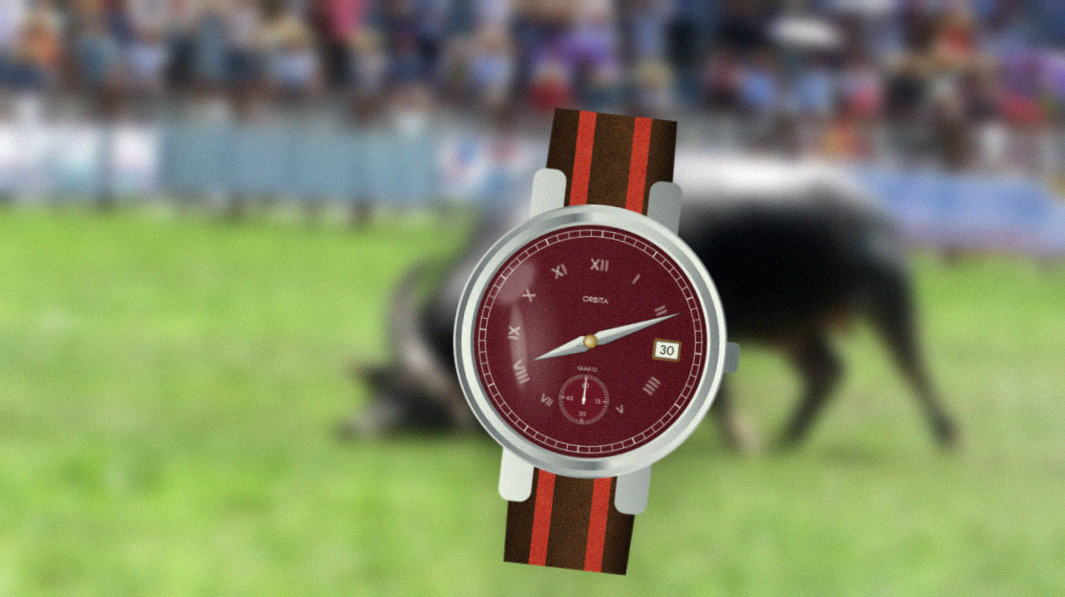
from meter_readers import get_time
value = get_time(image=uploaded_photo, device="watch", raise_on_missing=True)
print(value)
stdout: 8:11
